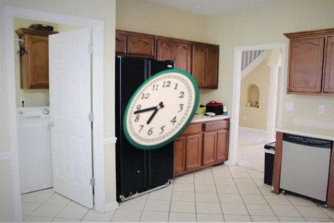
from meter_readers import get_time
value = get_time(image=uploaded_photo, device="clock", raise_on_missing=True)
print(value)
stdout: 6:43
